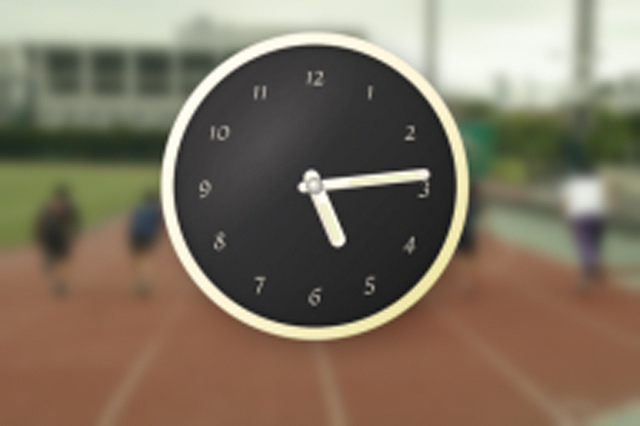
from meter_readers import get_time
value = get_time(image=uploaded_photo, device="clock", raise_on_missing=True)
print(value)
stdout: 5:14
